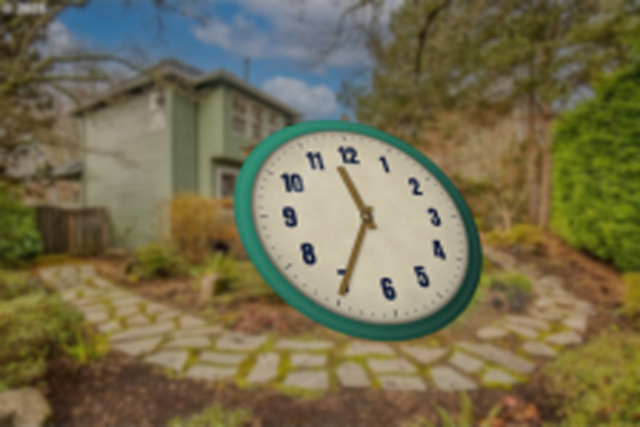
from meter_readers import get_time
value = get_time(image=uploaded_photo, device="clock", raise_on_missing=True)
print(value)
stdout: 11:35
